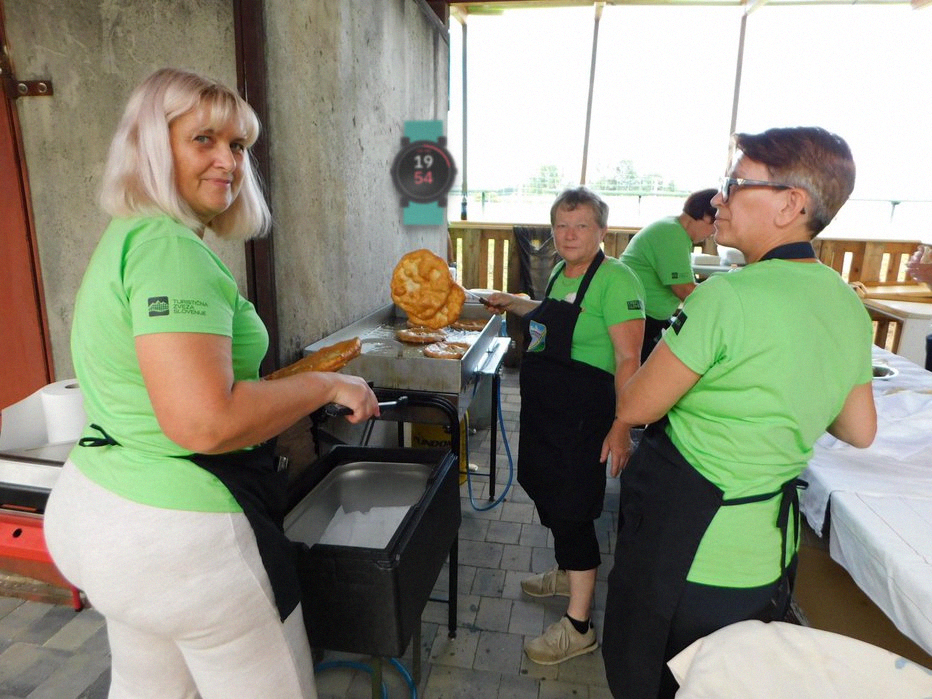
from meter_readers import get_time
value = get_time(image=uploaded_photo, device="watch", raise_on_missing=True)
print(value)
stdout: 19:54
